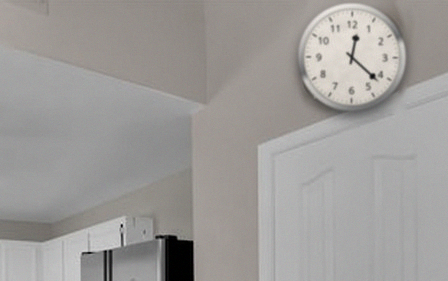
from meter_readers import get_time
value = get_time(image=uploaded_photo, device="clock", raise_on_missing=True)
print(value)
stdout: 12:22
